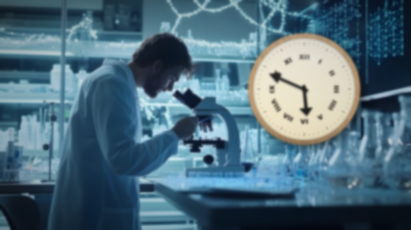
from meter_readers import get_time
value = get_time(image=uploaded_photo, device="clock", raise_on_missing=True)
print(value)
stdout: 5:49
